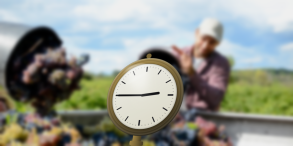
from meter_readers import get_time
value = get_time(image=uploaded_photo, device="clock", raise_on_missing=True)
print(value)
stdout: 2:45
